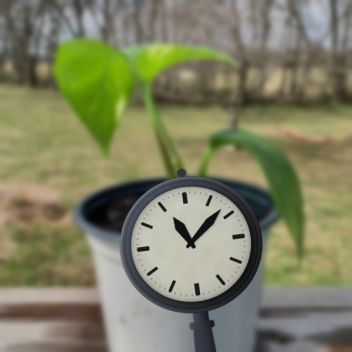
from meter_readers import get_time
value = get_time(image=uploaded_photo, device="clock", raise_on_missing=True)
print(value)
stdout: 11:08
